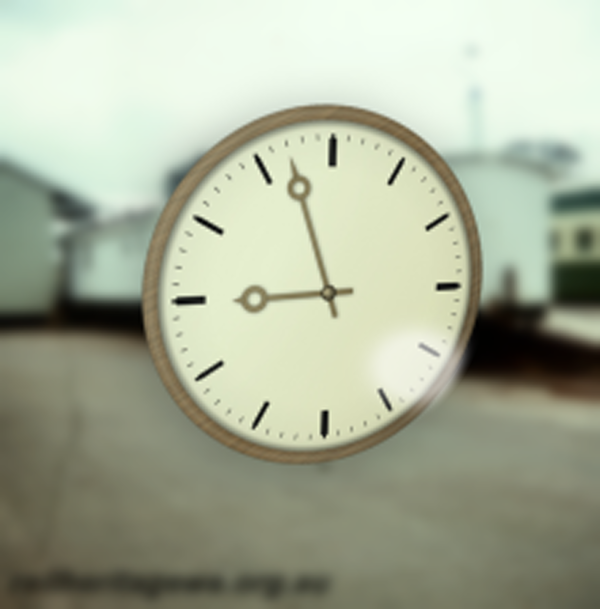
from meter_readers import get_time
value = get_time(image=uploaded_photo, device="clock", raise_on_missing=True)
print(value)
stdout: 8:57
